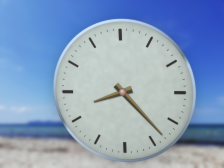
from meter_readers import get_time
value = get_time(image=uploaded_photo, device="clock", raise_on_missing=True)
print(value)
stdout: 8:23
